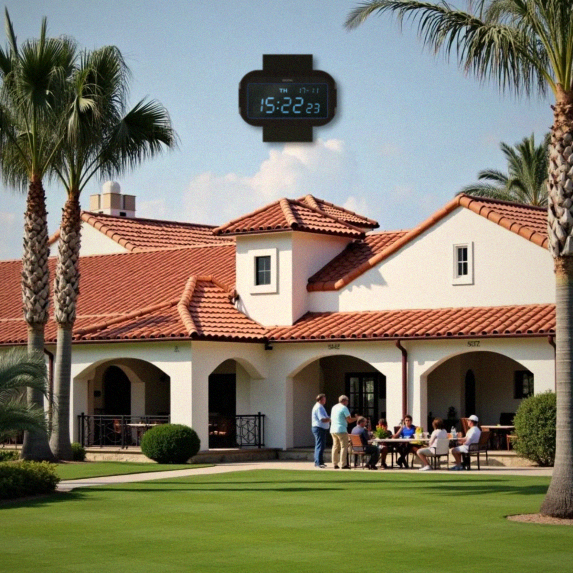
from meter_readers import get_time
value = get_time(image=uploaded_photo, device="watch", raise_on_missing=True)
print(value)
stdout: 15:22:23
